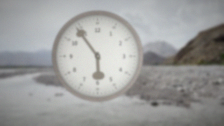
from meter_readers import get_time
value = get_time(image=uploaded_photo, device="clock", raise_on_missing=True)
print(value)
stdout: 5:54
